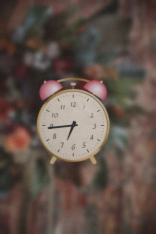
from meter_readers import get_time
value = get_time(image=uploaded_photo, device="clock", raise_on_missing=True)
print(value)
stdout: 6:44
